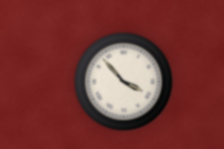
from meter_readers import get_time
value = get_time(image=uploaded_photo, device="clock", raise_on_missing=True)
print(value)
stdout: 3:53
